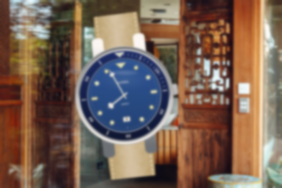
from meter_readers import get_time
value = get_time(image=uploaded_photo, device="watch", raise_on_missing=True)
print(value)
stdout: 7:56
